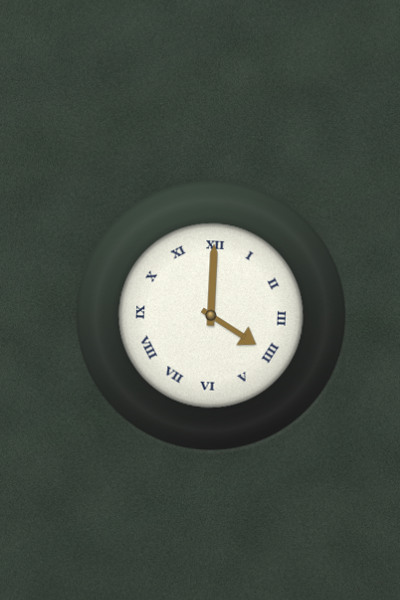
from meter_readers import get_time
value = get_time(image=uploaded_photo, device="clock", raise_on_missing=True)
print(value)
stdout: 4:00
